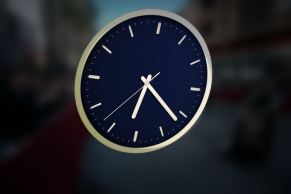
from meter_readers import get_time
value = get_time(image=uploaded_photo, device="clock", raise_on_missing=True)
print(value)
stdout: 6:21:37
